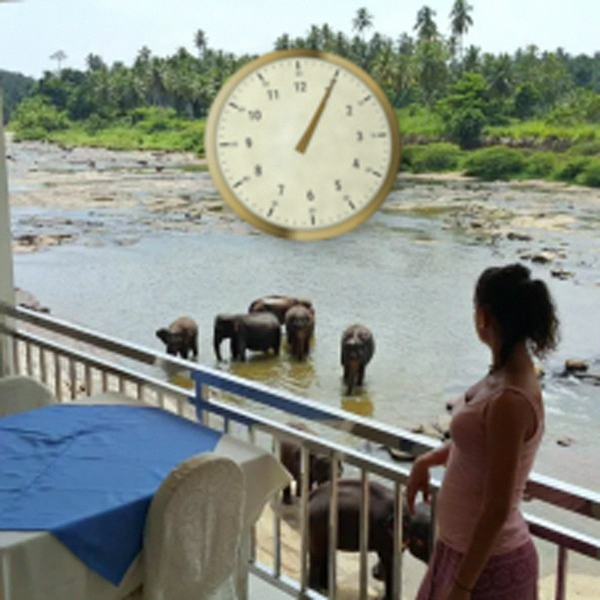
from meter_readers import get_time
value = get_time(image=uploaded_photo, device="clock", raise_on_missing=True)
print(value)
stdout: 1:05
